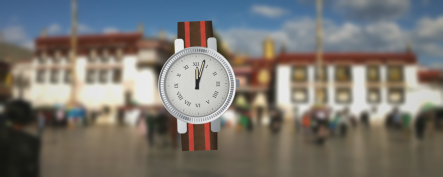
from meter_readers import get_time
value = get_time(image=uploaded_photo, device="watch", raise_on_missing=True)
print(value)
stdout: 12:03
